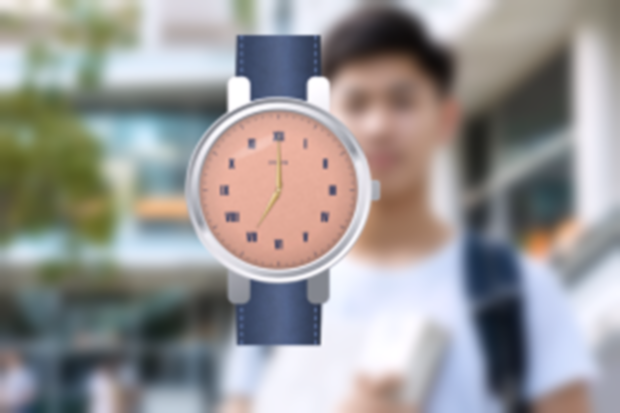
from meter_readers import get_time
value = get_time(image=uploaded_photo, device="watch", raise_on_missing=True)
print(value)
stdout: 7:00
